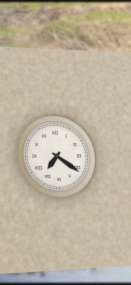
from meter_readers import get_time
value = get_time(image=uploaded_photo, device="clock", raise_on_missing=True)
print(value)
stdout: 7:21
